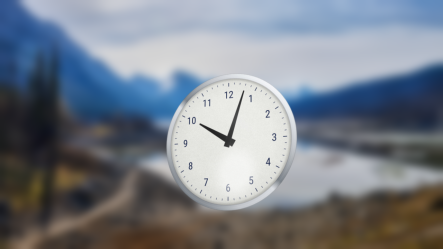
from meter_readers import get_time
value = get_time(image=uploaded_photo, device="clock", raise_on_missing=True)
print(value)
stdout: 10:03
